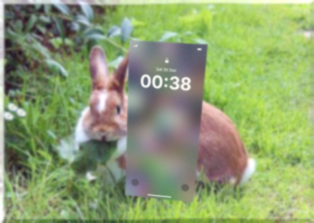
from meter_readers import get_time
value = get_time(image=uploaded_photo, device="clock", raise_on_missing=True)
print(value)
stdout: 0:38
